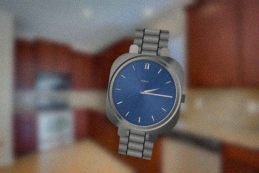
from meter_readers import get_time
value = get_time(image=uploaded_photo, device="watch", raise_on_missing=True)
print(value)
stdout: 2:15
